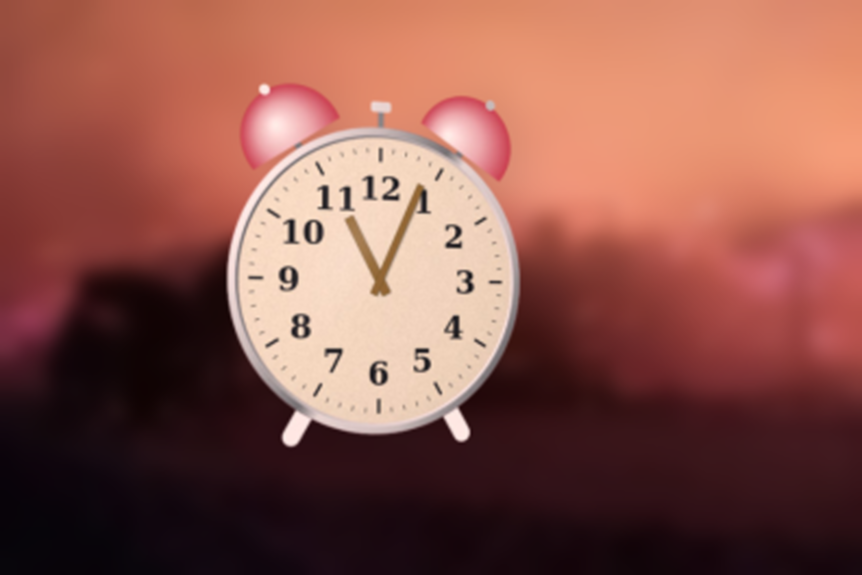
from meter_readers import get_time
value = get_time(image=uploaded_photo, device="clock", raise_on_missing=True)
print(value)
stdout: 11:04
